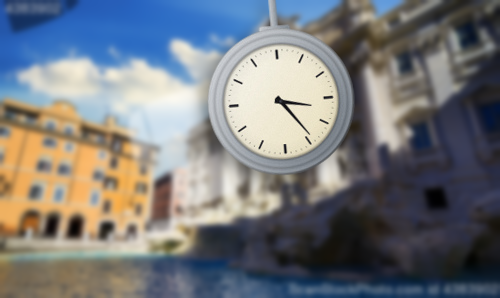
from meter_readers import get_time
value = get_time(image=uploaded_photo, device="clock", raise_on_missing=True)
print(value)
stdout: 3:24
